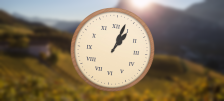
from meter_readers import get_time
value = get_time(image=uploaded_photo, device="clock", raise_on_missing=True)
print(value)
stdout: 1:03
